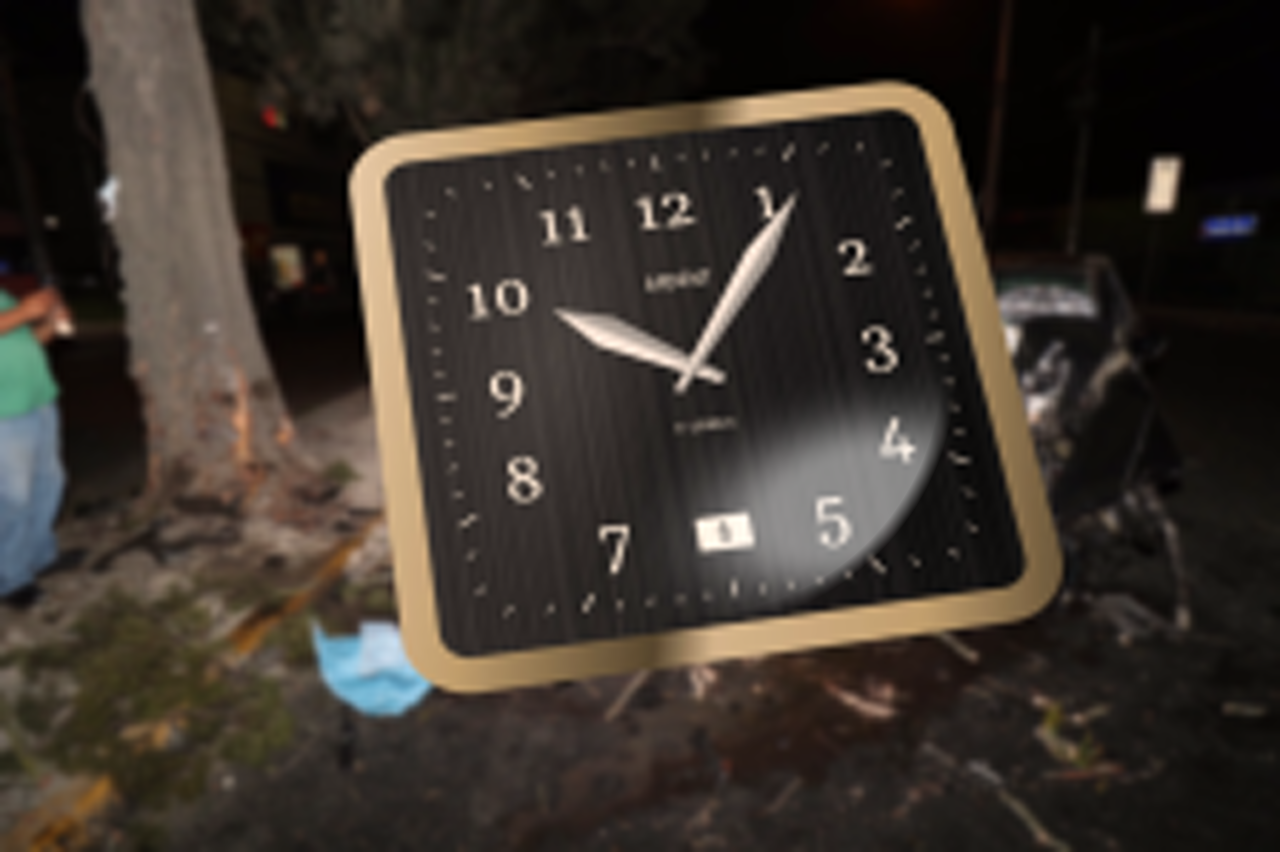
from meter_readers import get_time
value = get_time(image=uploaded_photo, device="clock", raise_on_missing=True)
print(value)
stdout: 10:06
